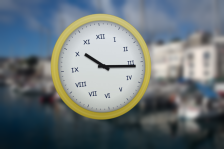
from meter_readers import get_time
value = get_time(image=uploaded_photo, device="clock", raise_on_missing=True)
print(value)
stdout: 10:16
